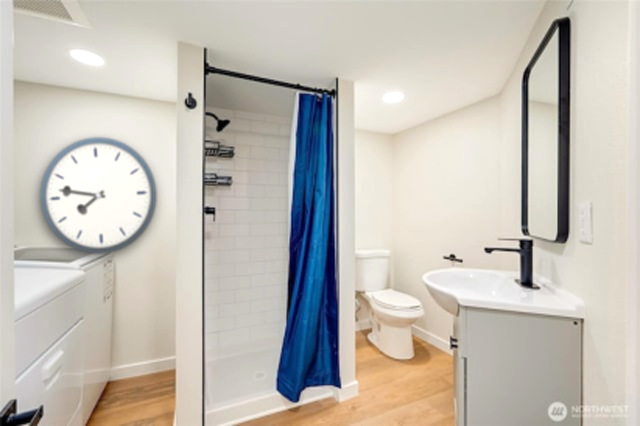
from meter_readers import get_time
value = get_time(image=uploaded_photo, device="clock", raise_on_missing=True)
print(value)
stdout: 7:47
